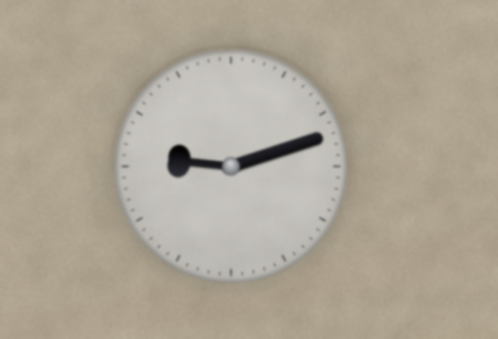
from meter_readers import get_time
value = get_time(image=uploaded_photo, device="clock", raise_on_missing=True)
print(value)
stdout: 9:12
